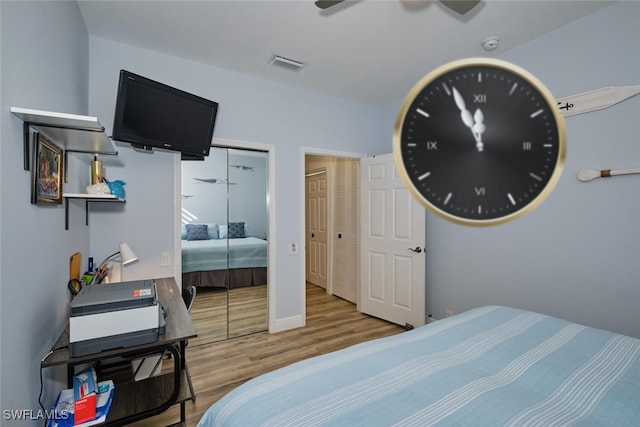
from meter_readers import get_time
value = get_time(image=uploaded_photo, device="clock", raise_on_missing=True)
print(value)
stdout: 11:56
